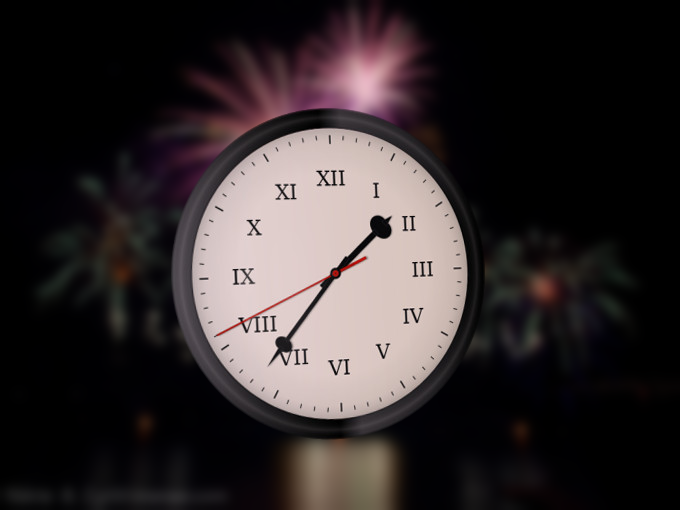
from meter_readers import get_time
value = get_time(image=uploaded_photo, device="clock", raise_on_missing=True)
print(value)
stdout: 1:36:41
